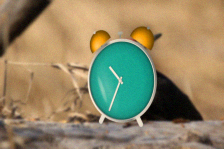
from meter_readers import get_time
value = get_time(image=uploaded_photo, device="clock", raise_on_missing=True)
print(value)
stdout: 10:34
